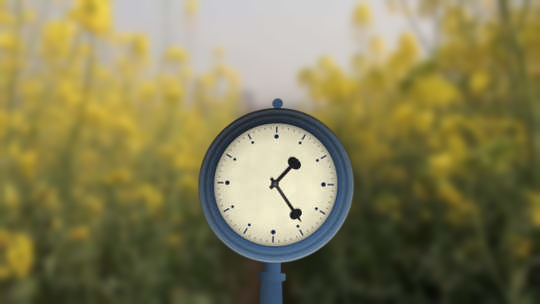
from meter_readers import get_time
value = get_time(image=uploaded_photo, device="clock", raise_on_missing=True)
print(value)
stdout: 1:24
